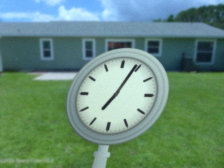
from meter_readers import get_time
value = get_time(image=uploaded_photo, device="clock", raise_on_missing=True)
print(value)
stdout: 7:04
